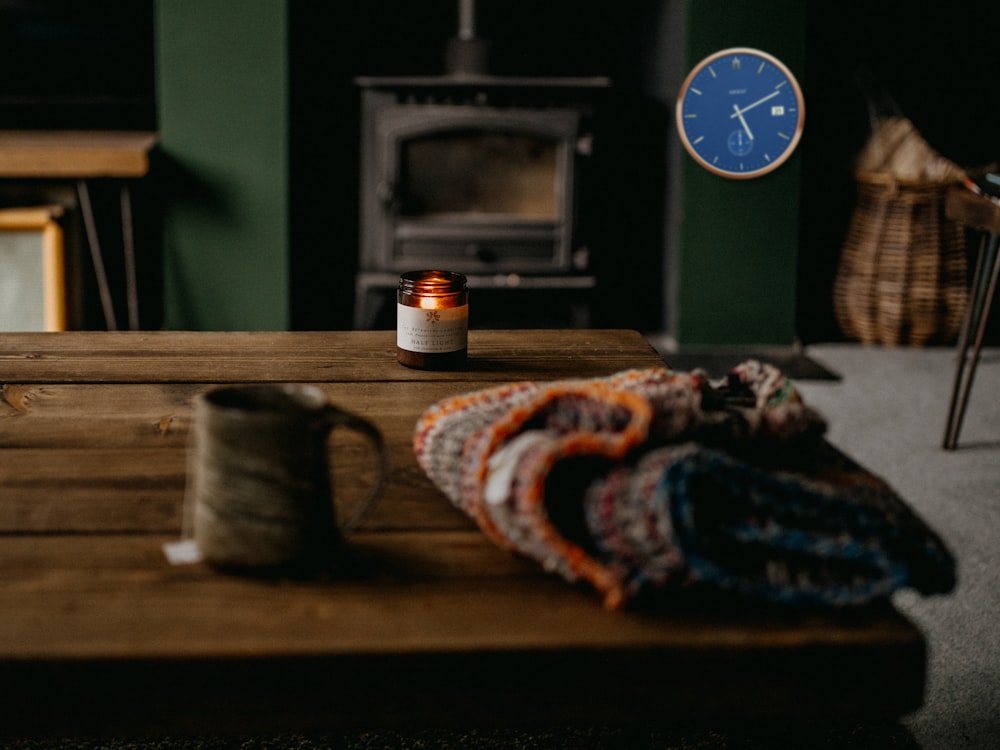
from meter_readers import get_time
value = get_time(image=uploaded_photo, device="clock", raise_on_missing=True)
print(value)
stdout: 5:11
